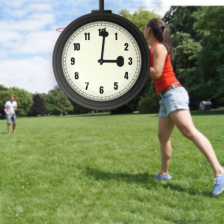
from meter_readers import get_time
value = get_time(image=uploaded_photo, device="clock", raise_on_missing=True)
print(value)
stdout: 3:01
